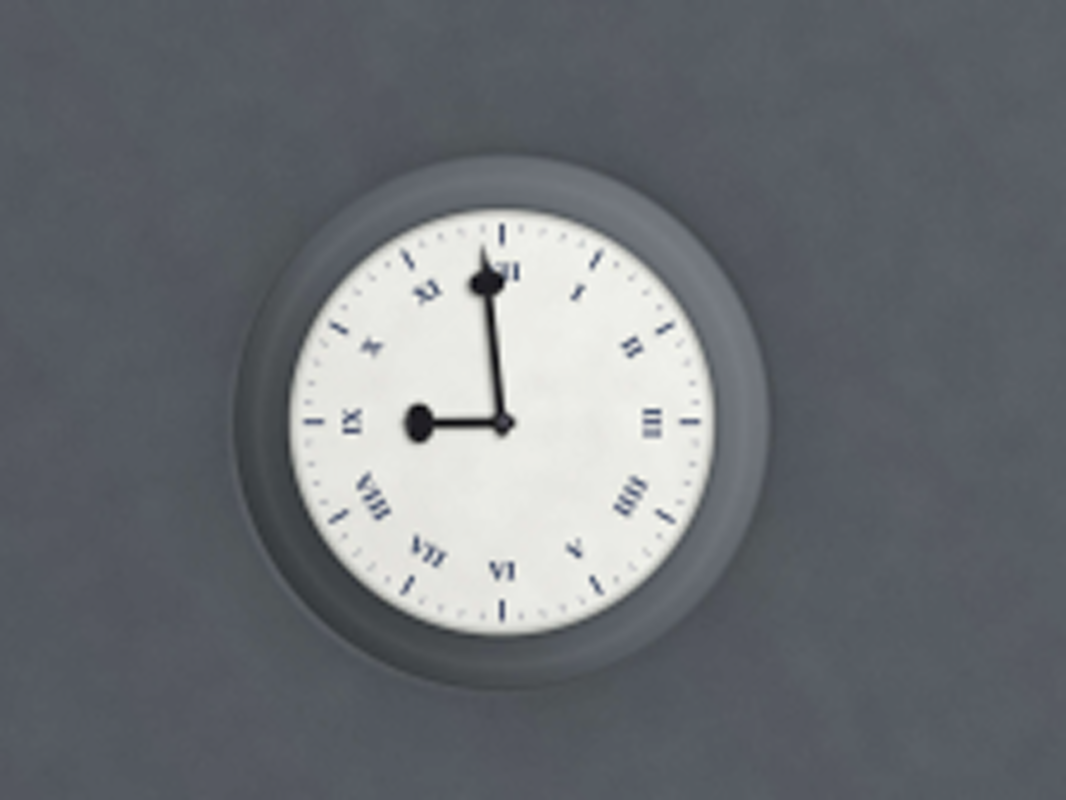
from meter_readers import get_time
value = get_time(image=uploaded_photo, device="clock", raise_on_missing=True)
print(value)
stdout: 8:59
